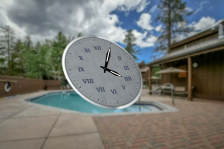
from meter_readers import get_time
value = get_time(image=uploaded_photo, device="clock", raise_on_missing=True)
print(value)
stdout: 4:05
